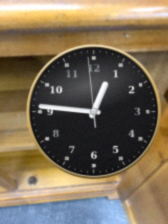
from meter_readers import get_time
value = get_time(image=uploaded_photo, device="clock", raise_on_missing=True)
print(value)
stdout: 12:45:59
